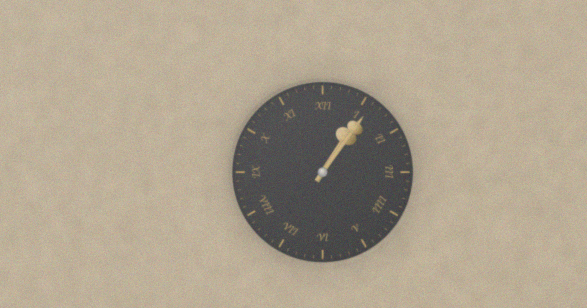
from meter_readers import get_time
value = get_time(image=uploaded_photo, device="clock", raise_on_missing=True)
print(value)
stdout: 1:06
